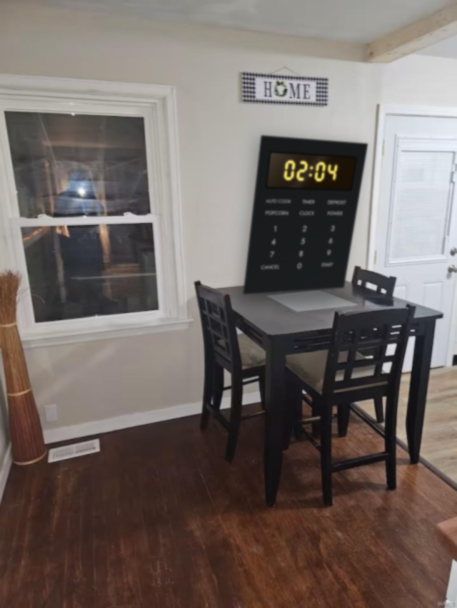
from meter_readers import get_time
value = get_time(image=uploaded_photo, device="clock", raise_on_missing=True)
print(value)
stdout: 2:04
